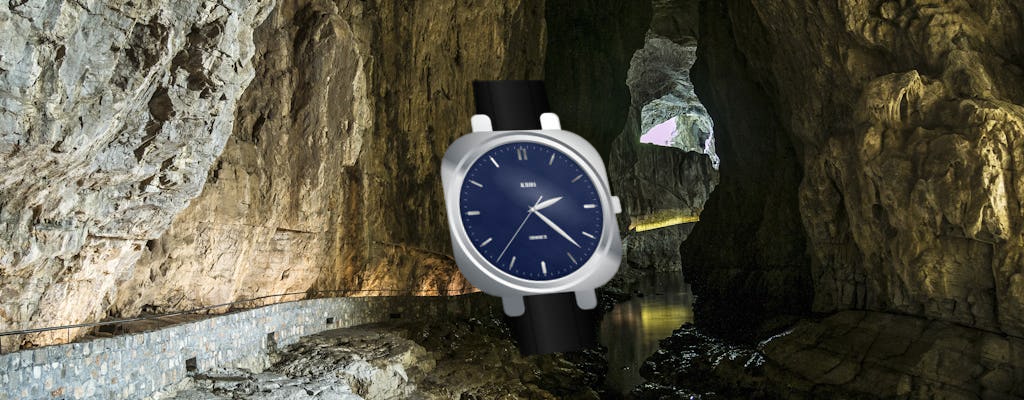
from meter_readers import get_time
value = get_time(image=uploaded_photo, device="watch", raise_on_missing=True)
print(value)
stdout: 2:22:37
